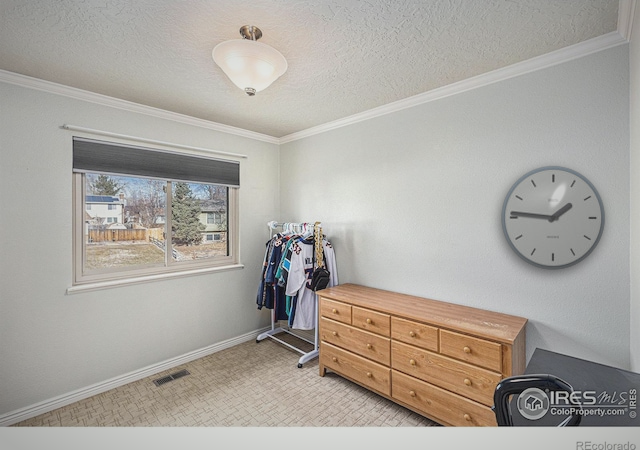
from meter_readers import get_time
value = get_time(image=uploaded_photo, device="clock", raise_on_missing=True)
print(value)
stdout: 1:46
